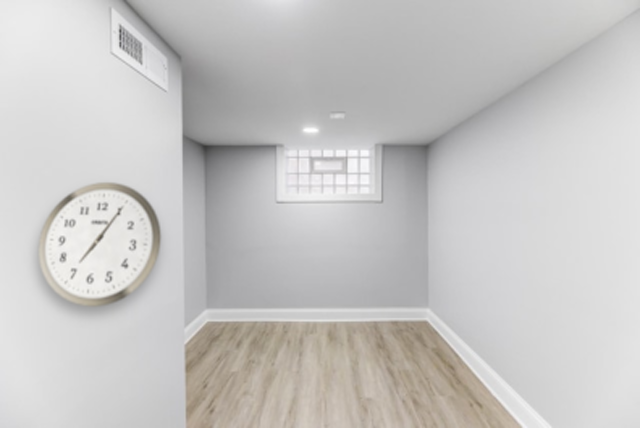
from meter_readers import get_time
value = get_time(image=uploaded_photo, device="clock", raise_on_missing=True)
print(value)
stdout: 7:05
